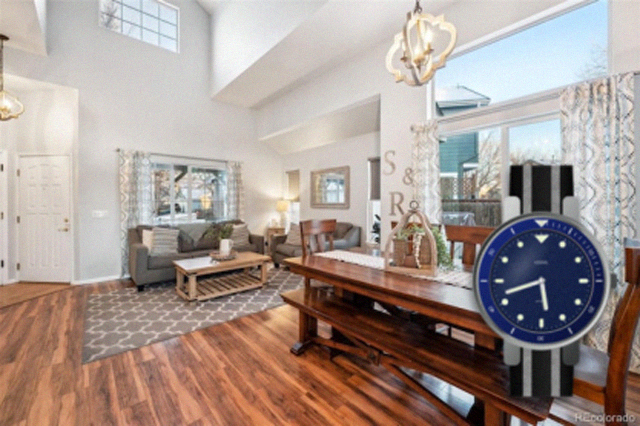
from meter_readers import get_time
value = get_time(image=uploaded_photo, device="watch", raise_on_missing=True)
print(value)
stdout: 5:42
